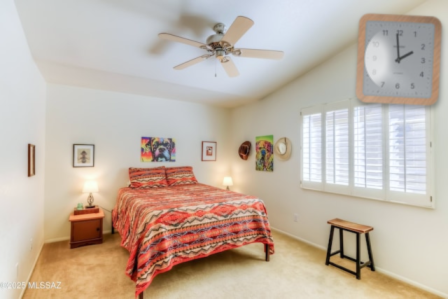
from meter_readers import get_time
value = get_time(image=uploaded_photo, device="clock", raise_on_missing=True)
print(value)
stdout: 1:59
